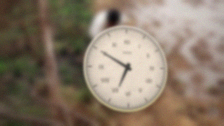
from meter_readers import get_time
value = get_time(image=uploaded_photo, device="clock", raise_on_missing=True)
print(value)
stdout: 6:50
